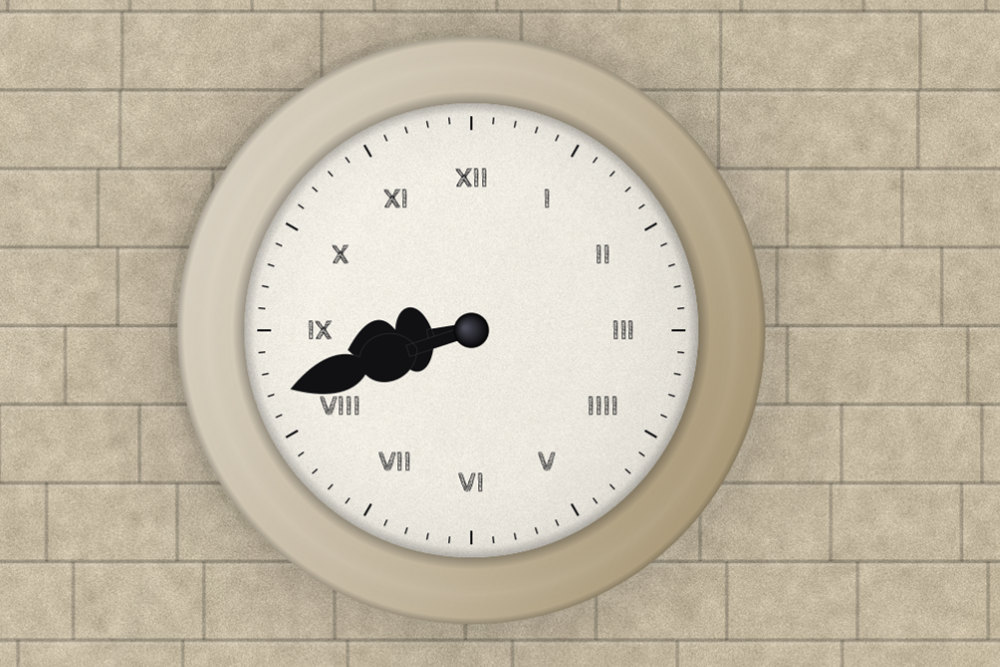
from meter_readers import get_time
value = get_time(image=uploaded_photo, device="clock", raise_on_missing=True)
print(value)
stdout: 8:42
